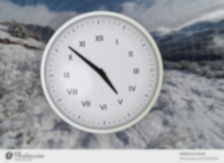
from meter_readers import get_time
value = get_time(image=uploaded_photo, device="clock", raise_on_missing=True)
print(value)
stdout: 4:52
